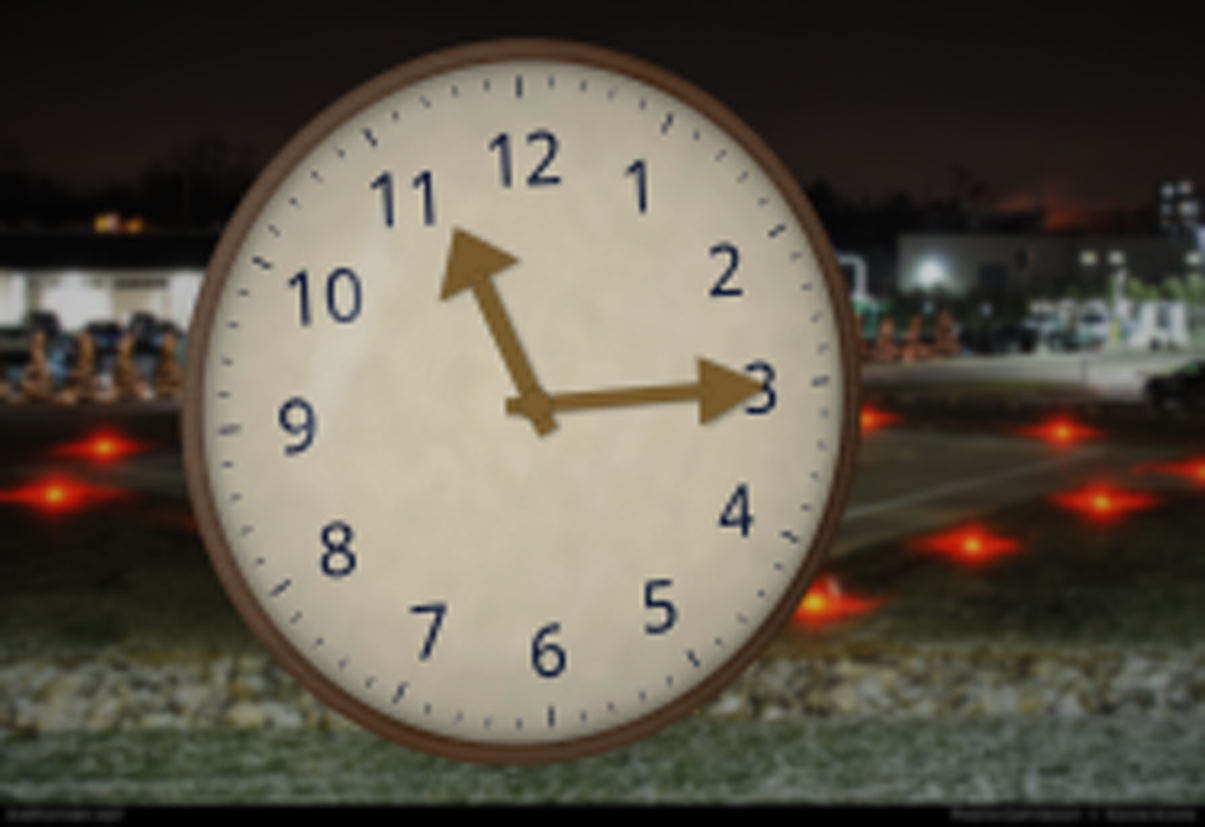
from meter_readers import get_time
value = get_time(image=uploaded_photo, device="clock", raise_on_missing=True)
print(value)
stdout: 11:15
